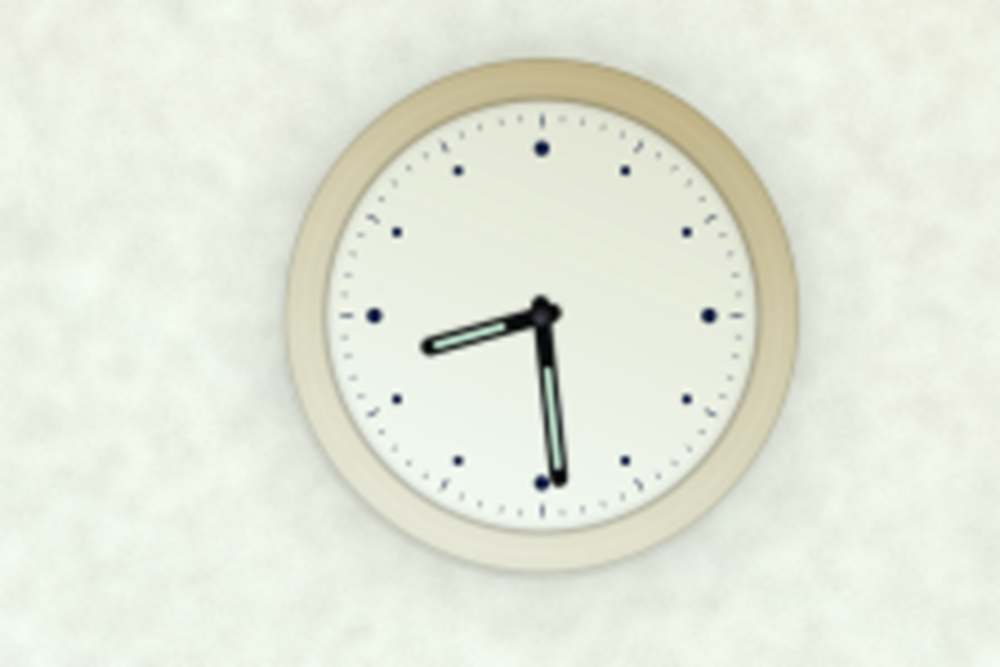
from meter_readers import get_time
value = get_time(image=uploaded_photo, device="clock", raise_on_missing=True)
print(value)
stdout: 8:29
